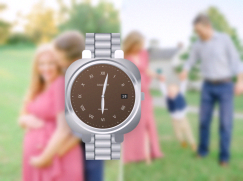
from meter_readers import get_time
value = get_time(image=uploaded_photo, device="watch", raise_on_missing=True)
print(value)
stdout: 6:02
